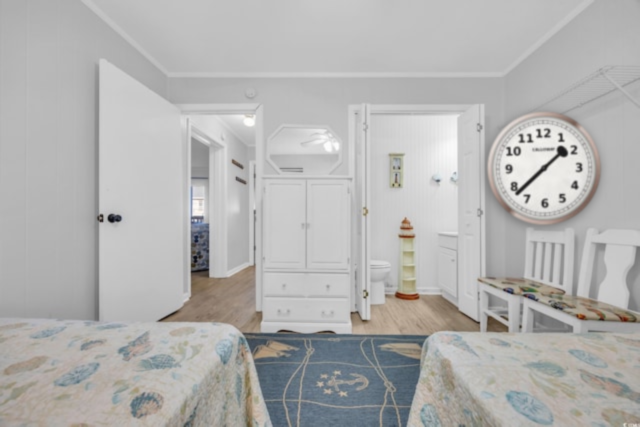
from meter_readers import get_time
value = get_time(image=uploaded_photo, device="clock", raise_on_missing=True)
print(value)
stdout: 1:38
